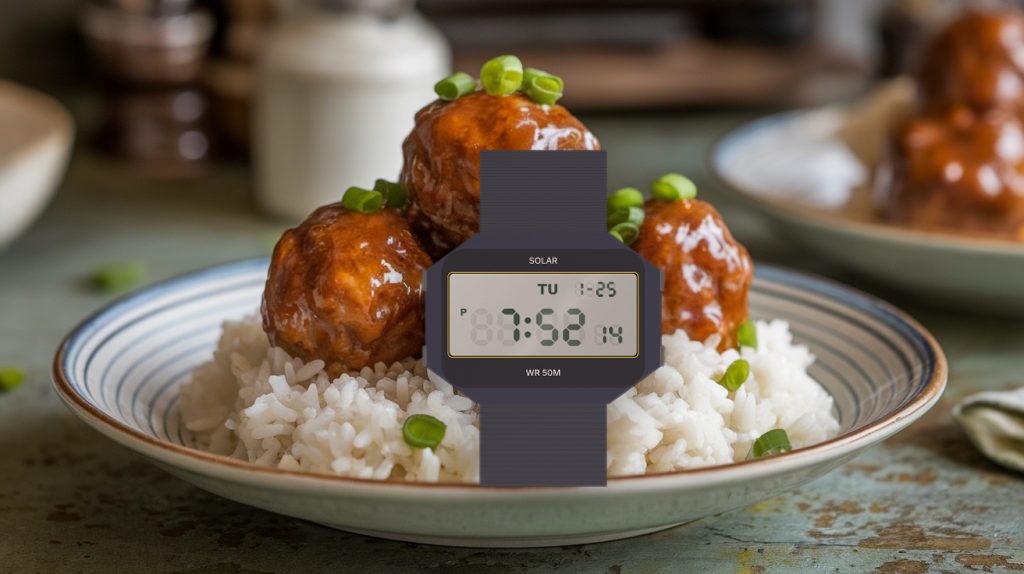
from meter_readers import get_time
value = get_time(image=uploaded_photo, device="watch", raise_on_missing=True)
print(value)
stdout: 7:52:14
